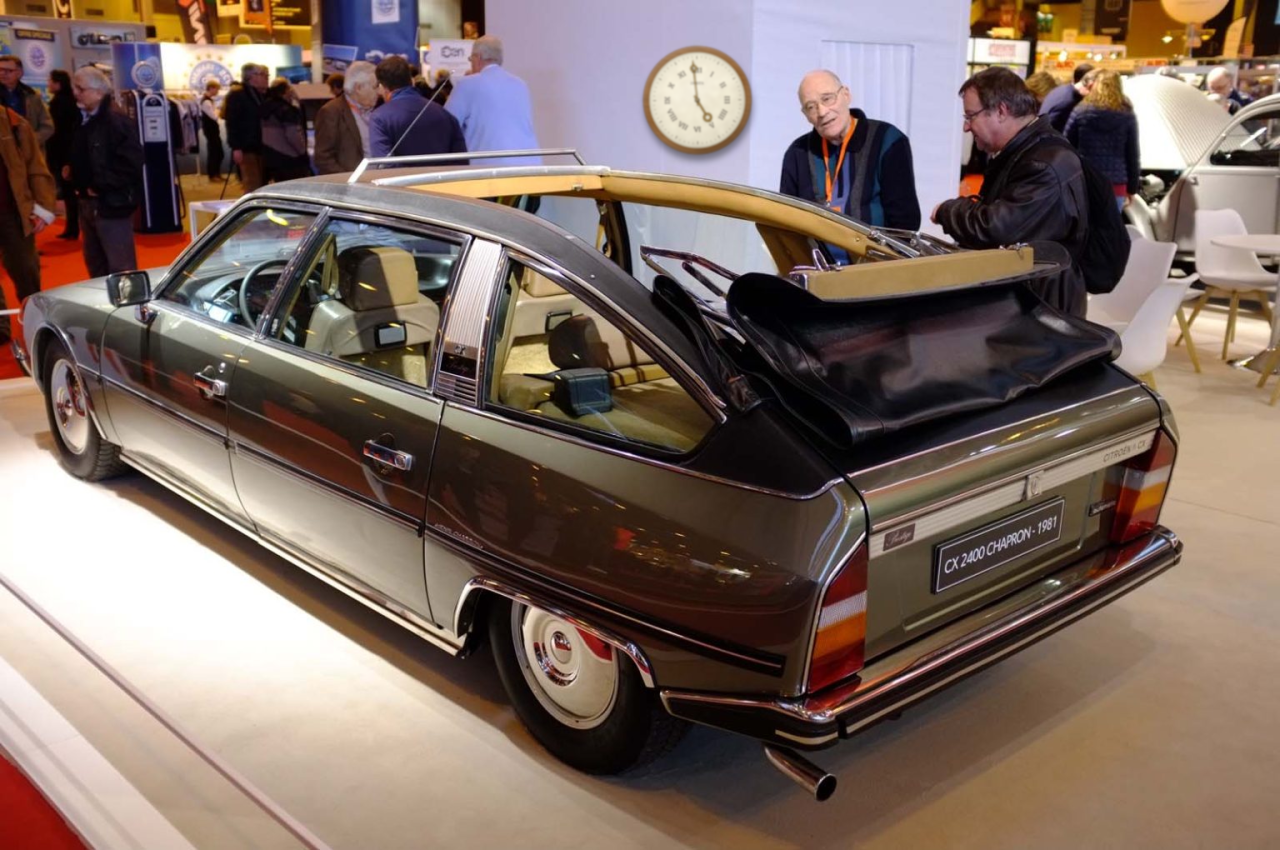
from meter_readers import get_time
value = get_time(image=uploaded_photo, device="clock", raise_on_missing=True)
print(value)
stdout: 4:59
